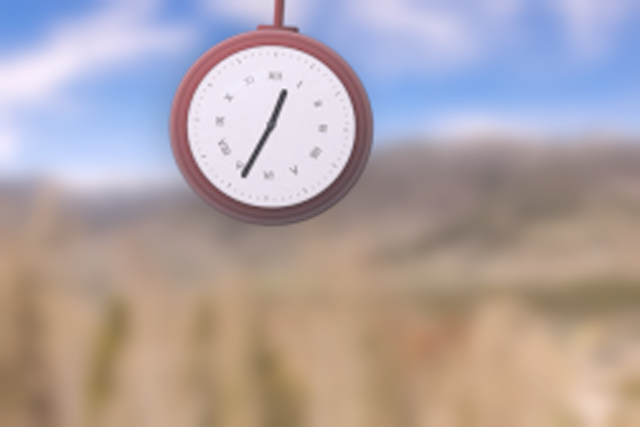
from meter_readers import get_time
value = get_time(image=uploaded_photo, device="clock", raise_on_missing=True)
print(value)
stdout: 12:34
